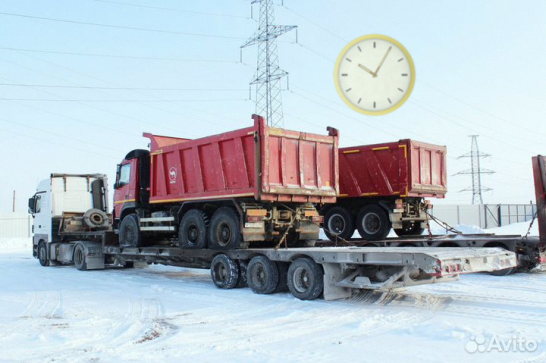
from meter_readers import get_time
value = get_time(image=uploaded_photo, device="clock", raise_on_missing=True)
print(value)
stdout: 10:05
